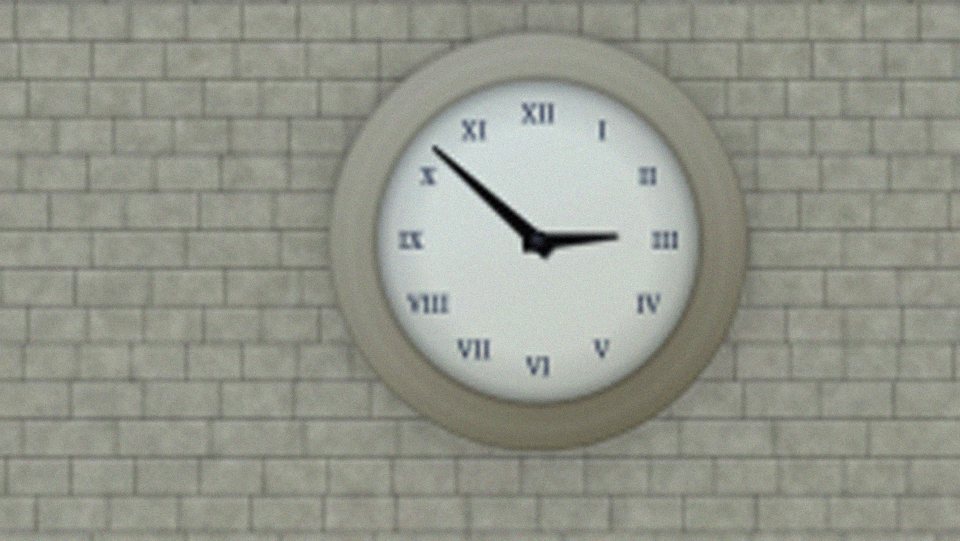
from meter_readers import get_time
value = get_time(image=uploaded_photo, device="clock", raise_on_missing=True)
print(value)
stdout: 2:52
